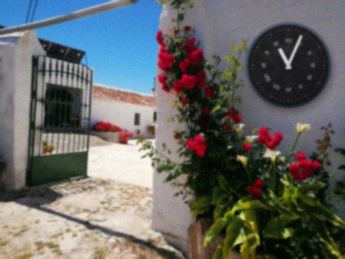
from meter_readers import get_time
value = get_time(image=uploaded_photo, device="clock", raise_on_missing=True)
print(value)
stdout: 11:04
